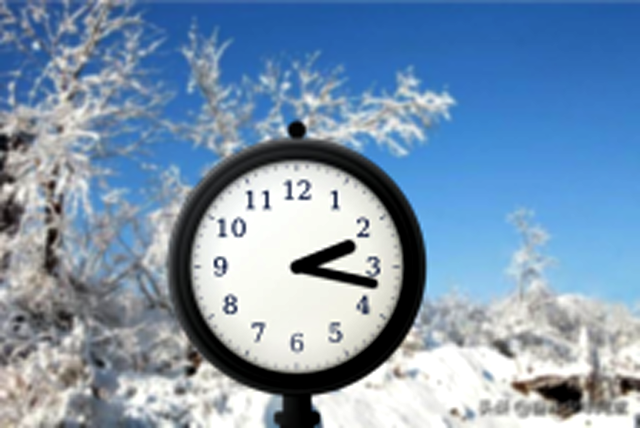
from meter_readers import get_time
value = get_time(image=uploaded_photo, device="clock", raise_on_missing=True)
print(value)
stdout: 2:17
